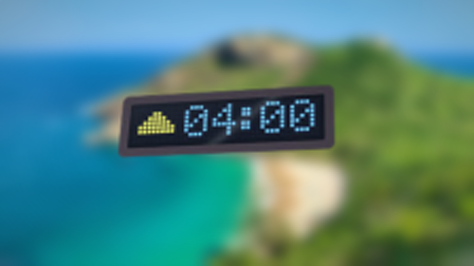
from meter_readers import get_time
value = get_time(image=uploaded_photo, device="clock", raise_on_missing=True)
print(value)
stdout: 4:00
